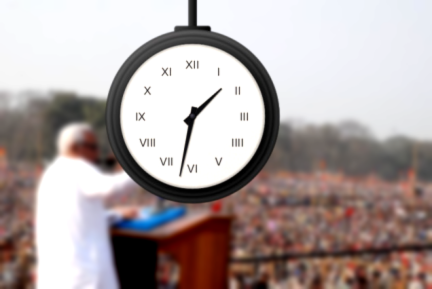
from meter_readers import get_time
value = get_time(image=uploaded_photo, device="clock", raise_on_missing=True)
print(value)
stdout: 1:32
